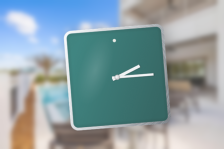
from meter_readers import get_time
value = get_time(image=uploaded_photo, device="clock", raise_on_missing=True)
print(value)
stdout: 2:15
